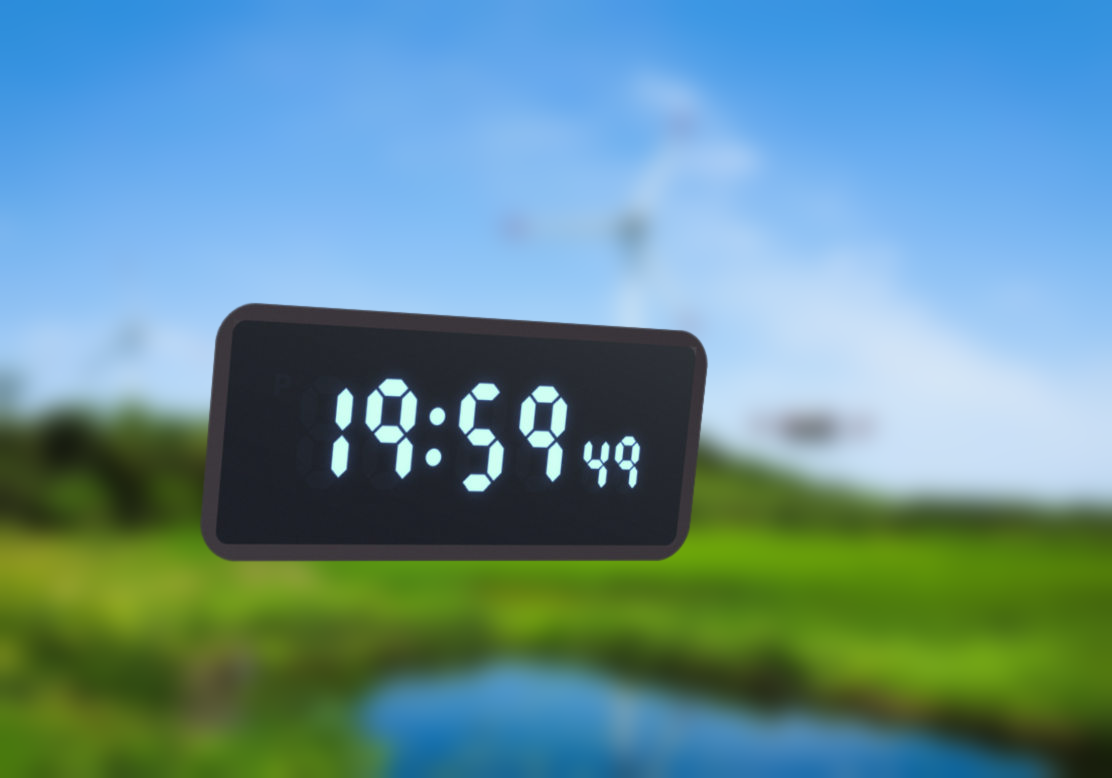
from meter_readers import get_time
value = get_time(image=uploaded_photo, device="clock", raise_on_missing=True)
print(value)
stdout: 19:59:49
